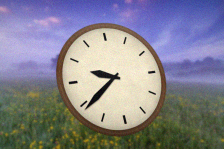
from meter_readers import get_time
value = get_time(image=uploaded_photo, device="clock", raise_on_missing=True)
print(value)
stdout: 9:39
